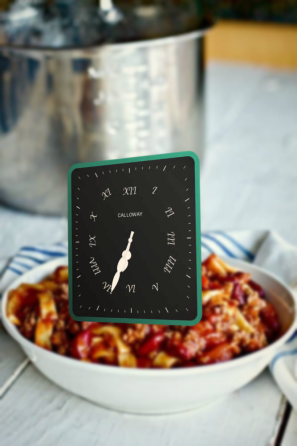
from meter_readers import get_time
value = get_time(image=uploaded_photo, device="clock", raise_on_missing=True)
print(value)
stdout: 6:34
